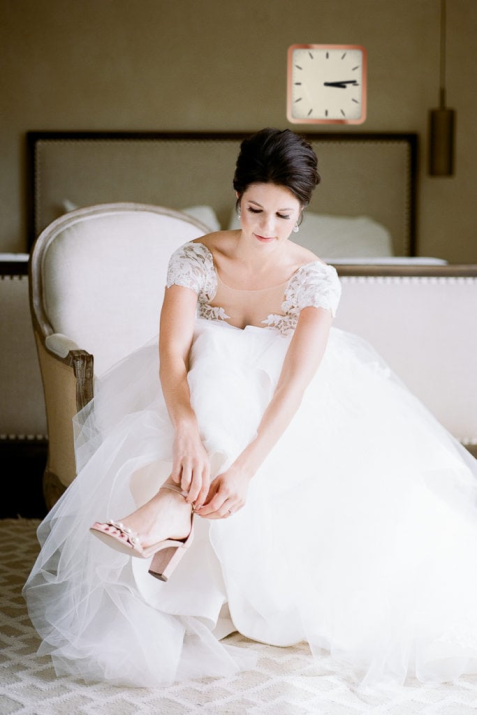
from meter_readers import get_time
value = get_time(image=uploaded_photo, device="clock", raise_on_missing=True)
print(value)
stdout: 3:14
